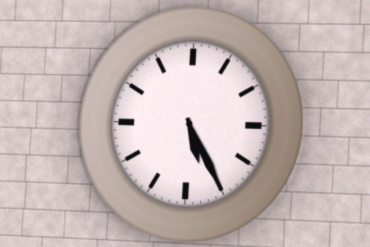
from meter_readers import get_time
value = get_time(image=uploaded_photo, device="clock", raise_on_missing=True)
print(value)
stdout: 5:25
